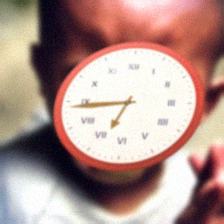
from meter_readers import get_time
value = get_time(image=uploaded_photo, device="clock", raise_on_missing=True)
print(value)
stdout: 6:44
